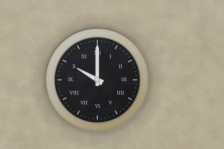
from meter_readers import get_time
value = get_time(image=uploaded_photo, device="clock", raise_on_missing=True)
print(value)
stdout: 10:00
